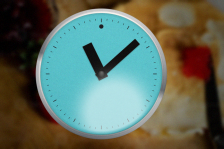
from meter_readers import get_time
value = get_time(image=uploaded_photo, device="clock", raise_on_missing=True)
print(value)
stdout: 11:08
